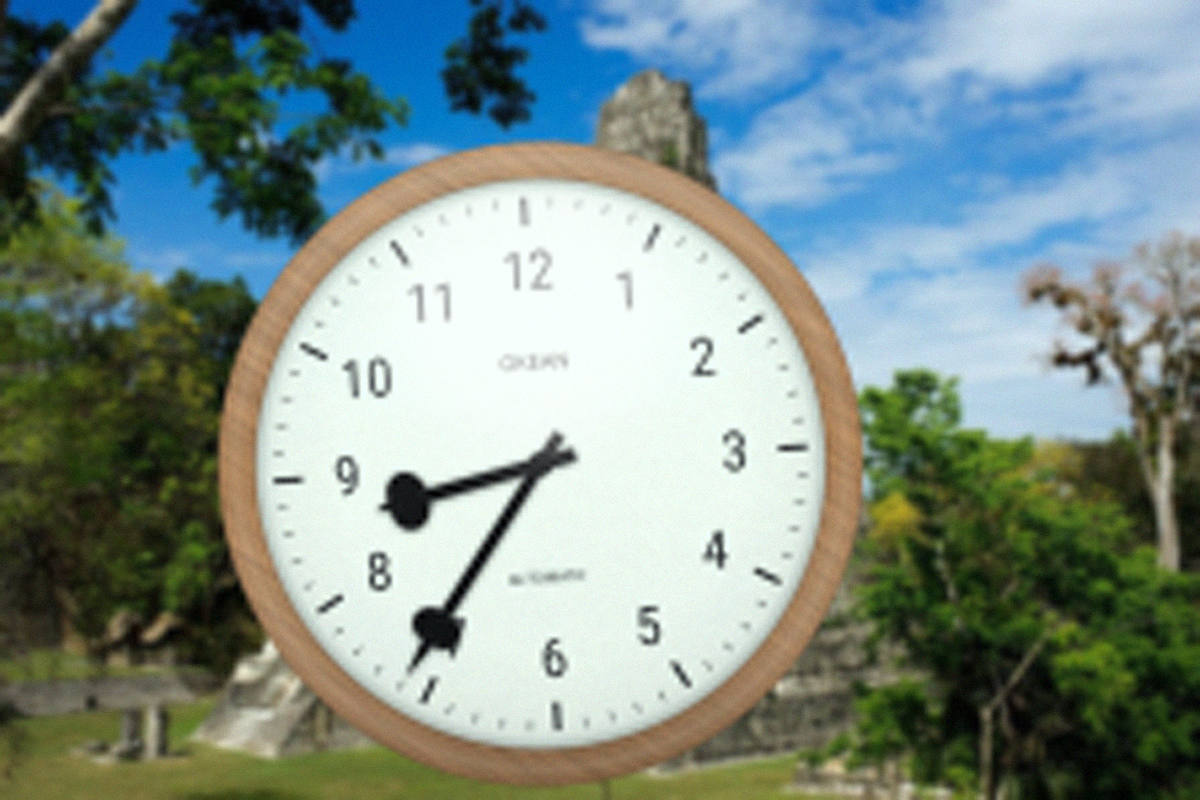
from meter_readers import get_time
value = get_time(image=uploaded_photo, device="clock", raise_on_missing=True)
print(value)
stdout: 8:36
